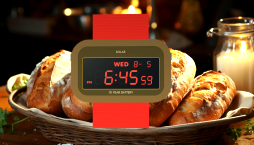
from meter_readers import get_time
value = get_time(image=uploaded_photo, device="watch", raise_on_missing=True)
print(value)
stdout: 6:45:59
